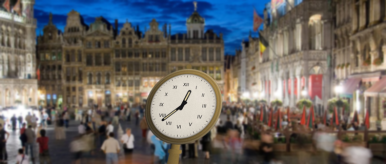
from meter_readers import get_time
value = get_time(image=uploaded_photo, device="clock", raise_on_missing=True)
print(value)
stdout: 12:38
